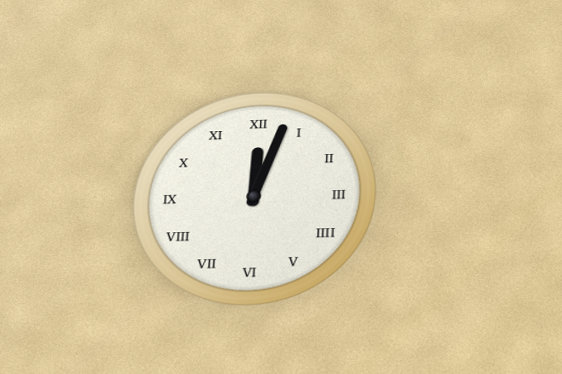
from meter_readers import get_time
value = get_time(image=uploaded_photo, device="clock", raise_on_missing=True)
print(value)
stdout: 12:03
